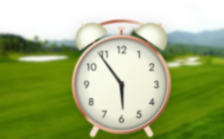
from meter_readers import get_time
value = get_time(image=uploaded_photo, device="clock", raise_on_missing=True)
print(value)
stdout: 5:54
